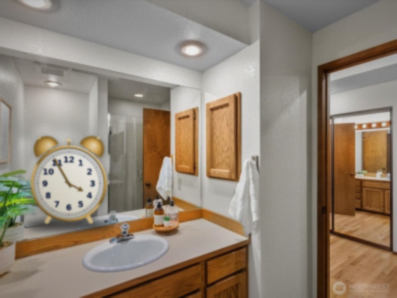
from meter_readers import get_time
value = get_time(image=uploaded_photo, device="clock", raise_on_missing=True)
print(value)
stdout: 3:55
